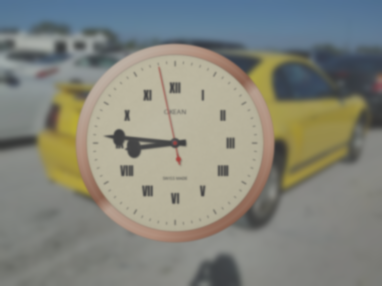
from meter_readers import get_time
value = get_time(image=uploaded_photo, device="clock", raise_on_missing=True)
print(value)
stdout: 8:45:58
